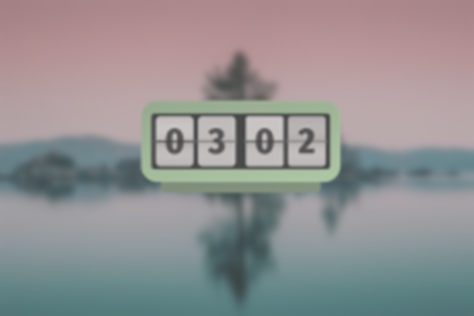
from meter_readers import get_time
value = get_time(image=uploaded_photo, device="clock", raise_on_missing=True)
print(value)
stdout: 3:02
